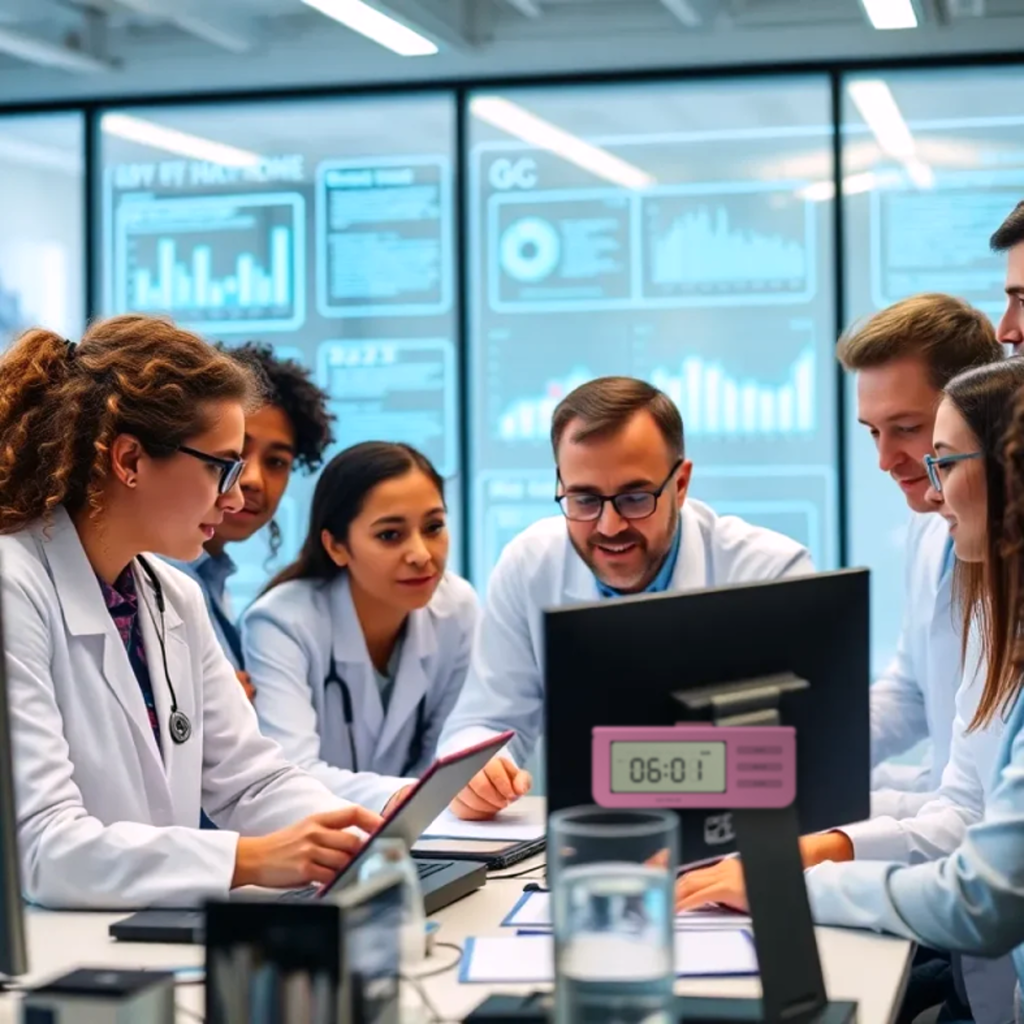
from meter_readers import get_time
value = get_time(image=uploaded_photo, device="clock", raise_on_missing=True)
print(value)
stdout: 6:01
